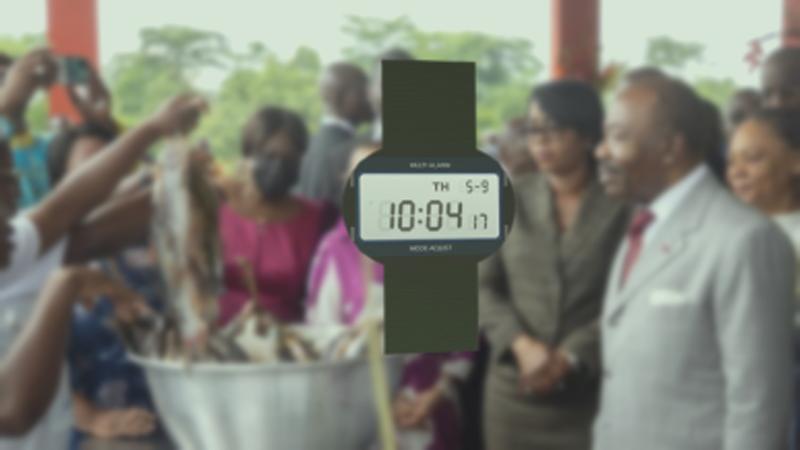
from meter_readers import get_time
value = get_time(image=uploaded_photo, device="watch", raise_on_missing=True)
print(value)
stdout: 10:04:17
